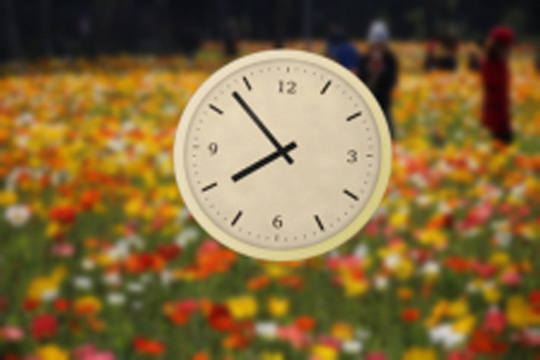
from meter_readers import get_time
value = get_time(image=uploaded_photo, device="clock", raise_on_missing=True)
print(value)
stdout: 7:53
